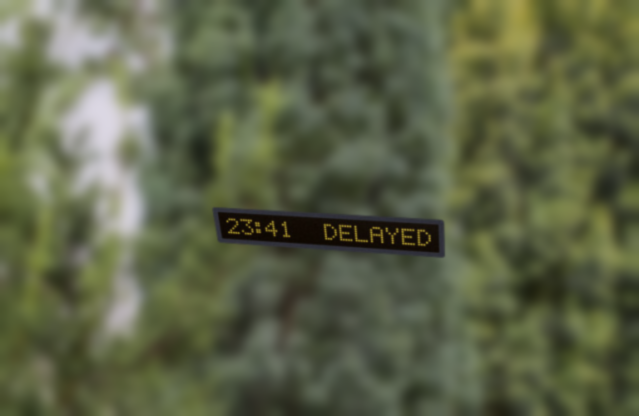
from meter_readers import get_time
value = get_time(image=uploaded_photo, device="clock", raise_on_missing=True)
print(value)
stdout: 23:41
